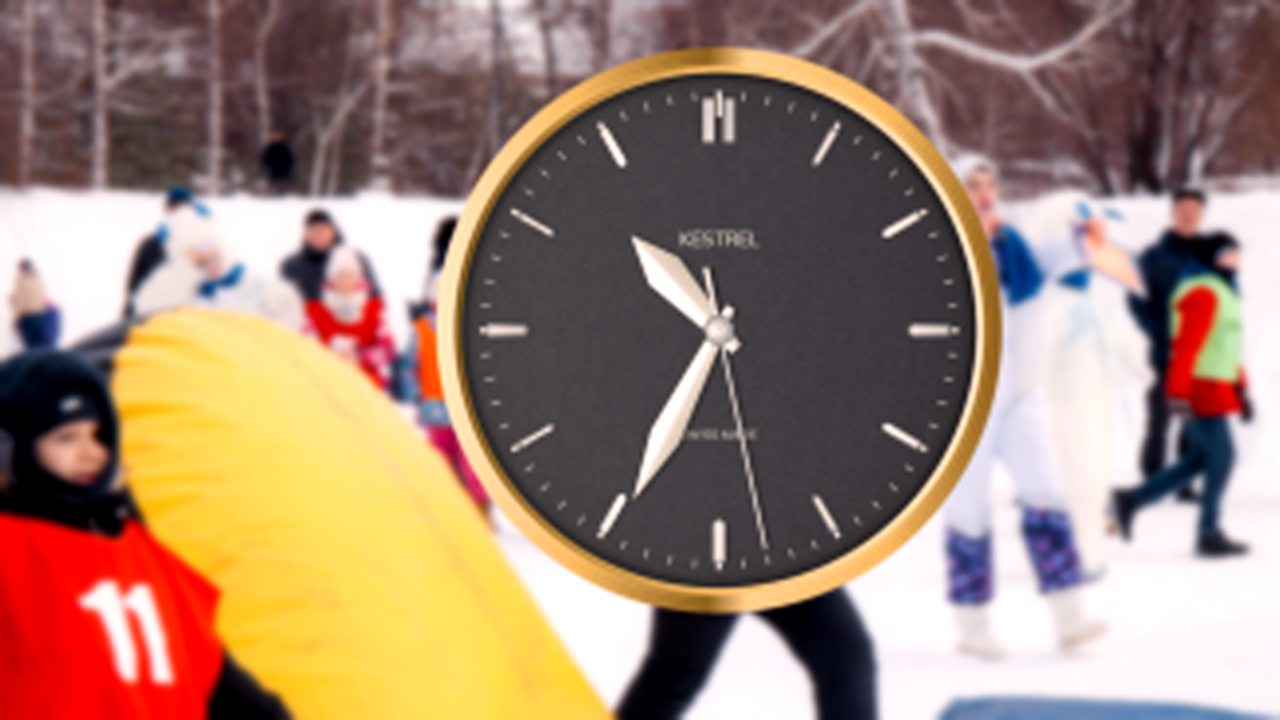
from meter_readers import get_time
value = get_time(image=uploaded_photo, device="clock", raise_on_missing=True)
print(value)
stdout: 10:34:28
